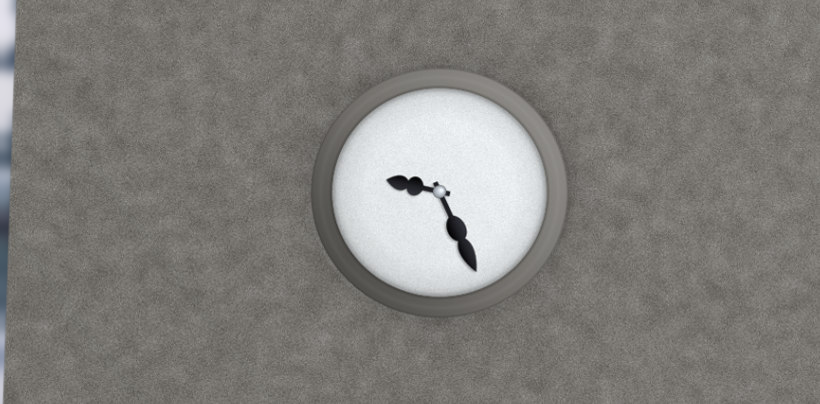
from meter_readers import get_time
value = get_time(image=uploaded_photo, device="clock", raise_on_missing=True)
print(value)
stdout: 9:26
